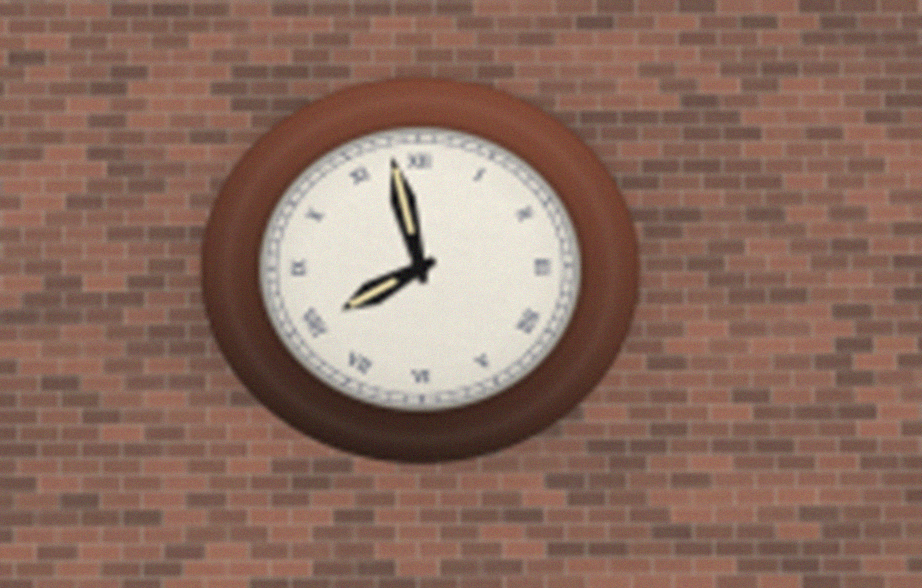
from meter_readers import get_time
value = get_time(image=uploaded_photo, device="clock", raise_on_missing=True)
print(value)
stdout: 7:58
